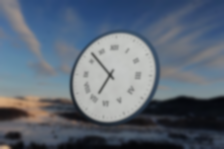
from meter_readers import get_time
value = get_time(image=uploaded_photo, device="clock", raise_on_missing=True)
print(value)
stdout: 6:52
